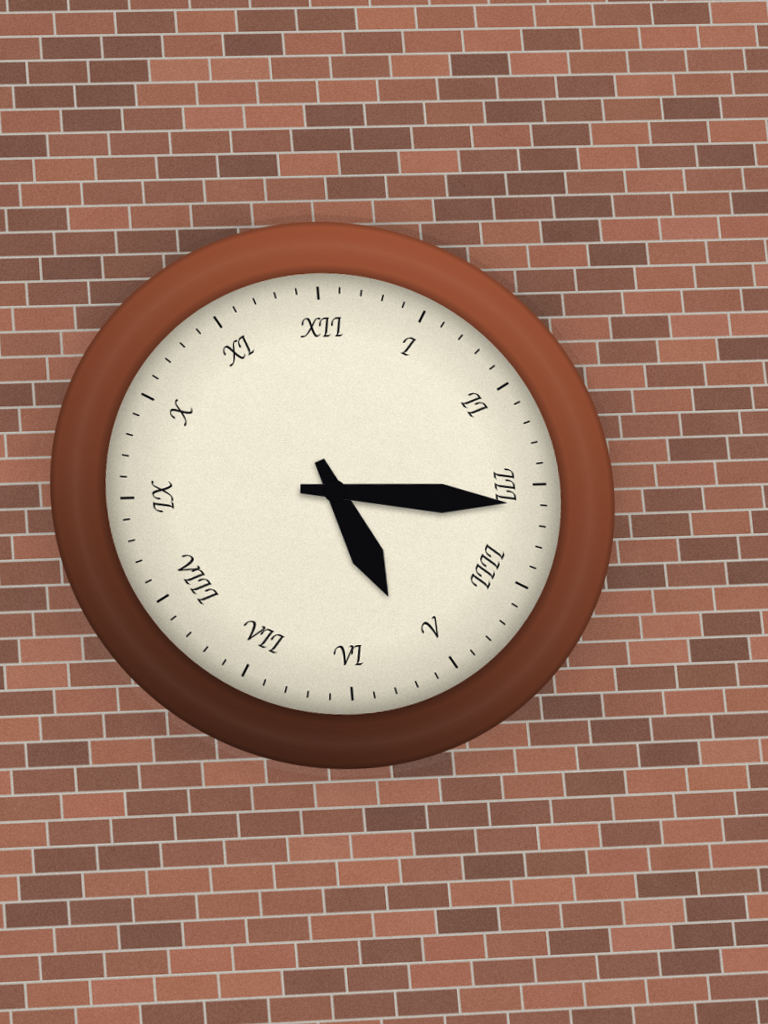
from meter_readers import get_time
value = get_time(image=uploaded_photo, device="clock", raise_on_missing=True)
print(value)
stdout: 5:16
